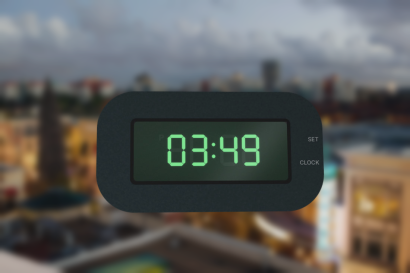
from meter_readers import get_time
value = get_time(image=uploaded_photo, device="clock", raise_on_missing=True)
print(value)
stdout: 3:49
